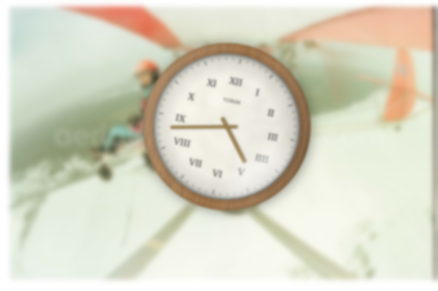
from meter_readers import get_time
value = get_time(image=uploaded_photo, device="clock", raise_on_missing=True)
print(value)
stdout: 4:43
